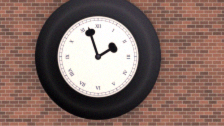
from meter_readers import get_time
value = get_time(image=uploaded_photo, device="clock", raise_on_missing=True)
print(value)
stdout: 1:57
